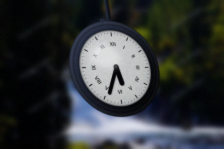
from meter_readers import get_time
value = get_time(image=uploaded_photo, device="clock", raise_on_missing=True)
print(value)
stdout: 5:34
